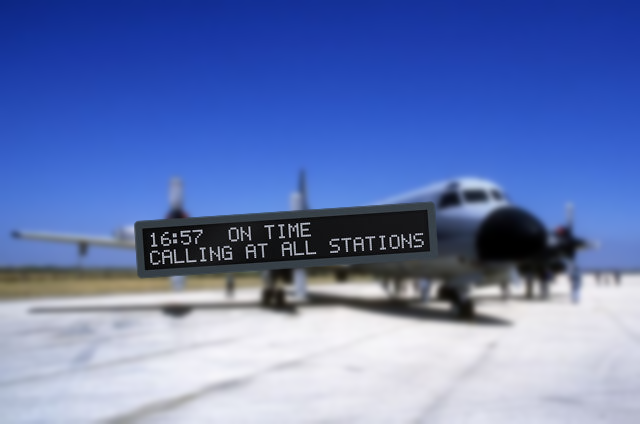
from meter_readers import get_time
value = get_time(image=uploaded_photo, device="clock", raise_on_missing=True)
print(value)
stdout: 16:57
